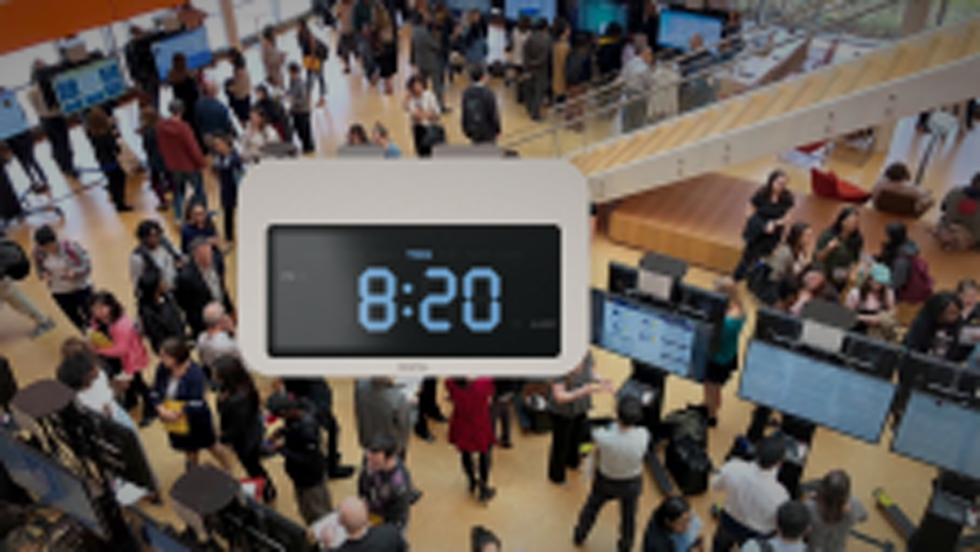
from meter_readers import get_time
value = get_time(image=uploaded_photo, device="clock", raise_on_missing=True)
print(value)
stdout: 8:20
